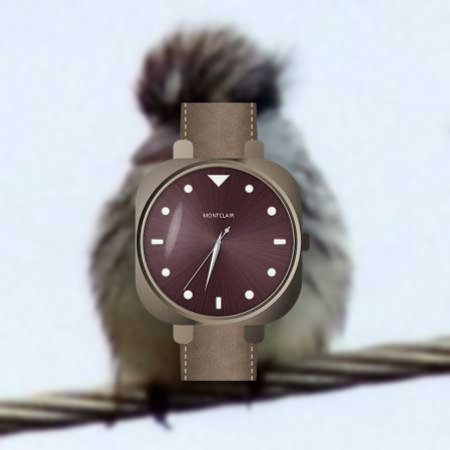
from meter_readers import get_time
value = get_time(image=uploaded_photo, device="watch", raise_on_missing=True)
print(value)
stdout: 6:32:36
